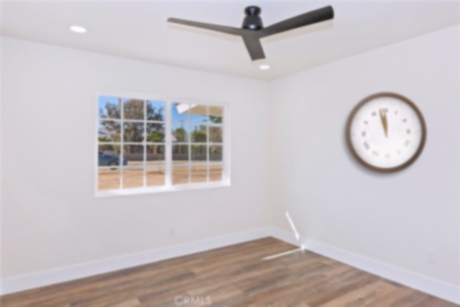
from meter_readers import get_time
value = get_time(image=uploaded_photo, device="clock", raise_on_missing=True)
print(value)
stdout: 11:58
